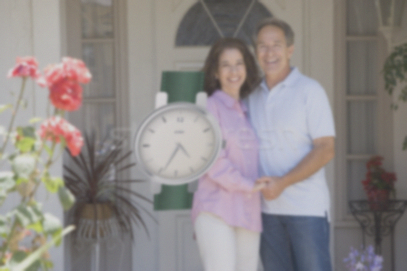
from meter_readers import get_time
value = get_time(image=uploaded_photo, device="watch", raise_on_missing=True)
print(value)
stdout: 4:34
